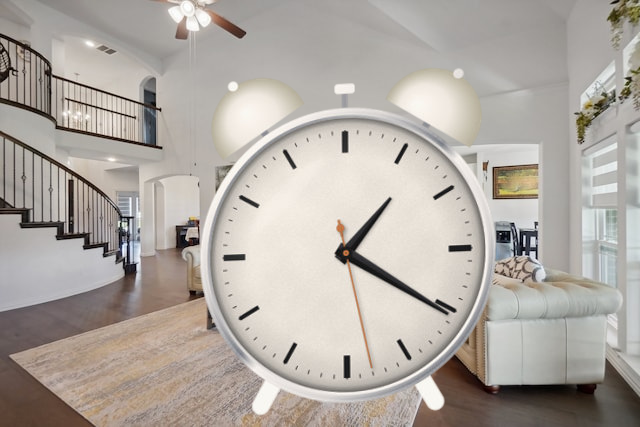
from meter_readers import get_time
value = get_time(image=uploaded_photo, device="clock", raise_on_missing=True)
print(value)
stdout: 1:20:28
